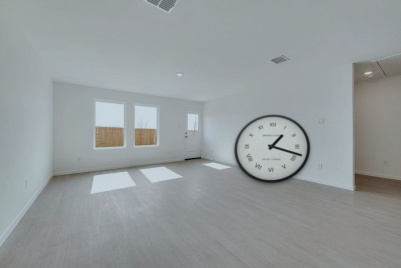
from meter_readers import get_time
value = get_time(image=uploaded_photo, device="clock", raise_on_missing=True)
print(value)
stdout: 1:18
